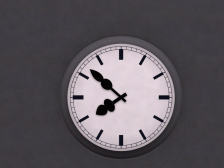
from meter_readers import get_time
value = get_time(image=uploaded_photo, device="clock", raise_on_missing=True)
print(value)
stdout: 7:52
